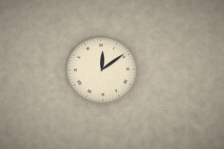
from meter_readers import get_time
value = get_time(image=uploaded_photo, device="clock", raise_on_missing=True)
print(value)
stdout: 12:09
